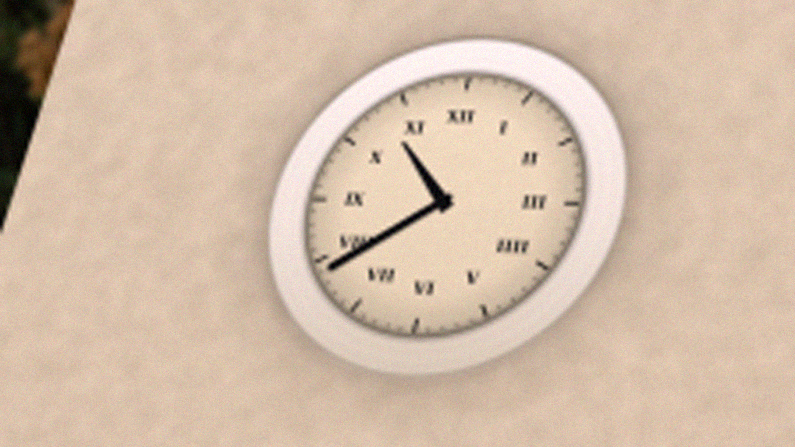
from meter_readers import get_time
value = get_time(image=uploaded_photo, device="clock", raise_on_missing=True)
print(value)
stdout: 10:39
